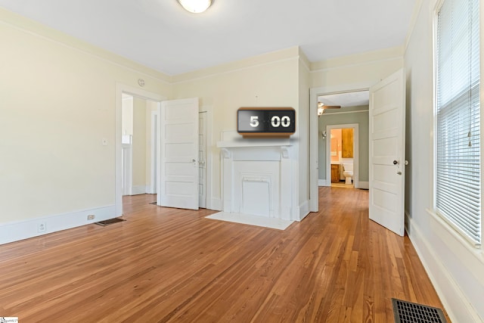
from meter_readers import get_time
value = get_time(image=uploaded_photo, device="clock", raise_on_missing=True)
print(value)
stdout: 5:00
